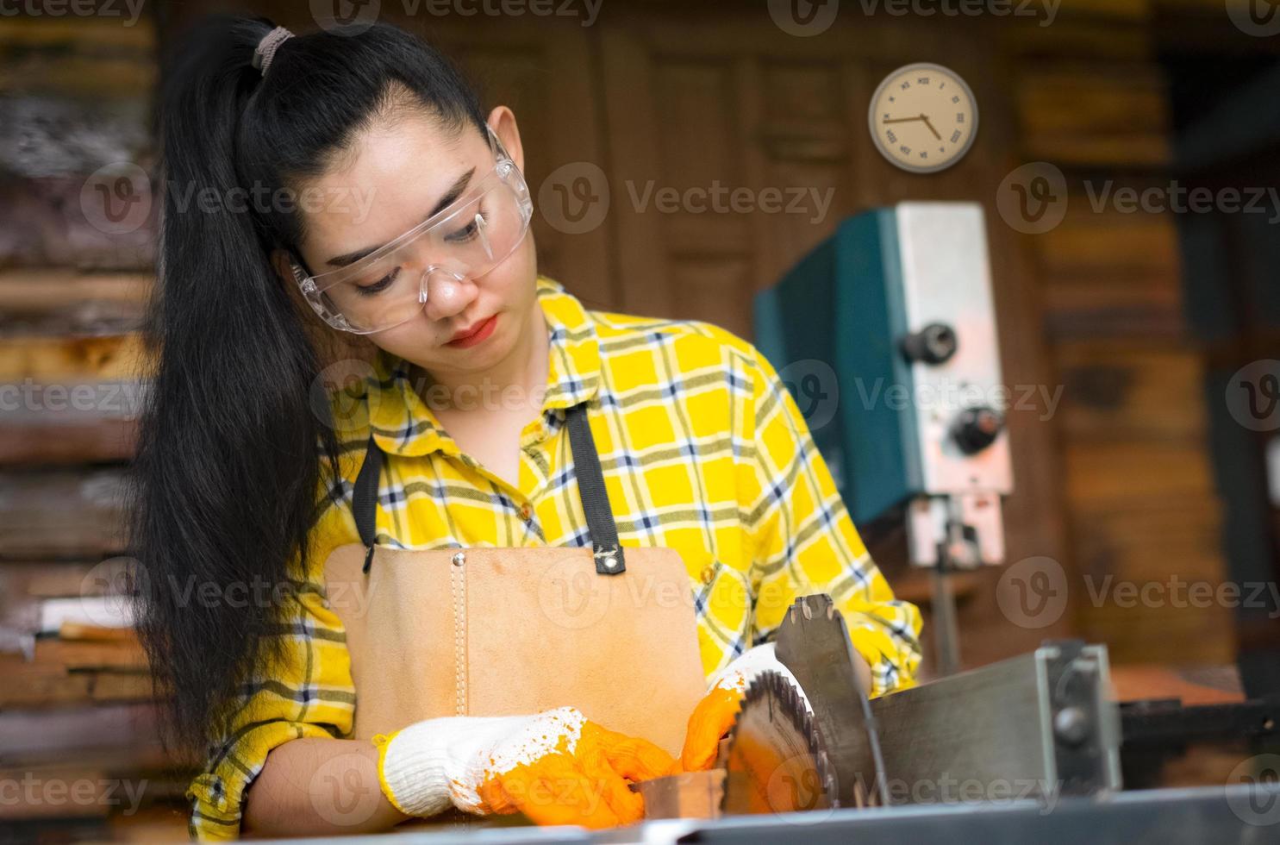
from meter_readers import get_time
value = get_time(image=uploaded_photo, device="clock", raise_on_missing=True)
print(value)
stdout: 4:44
